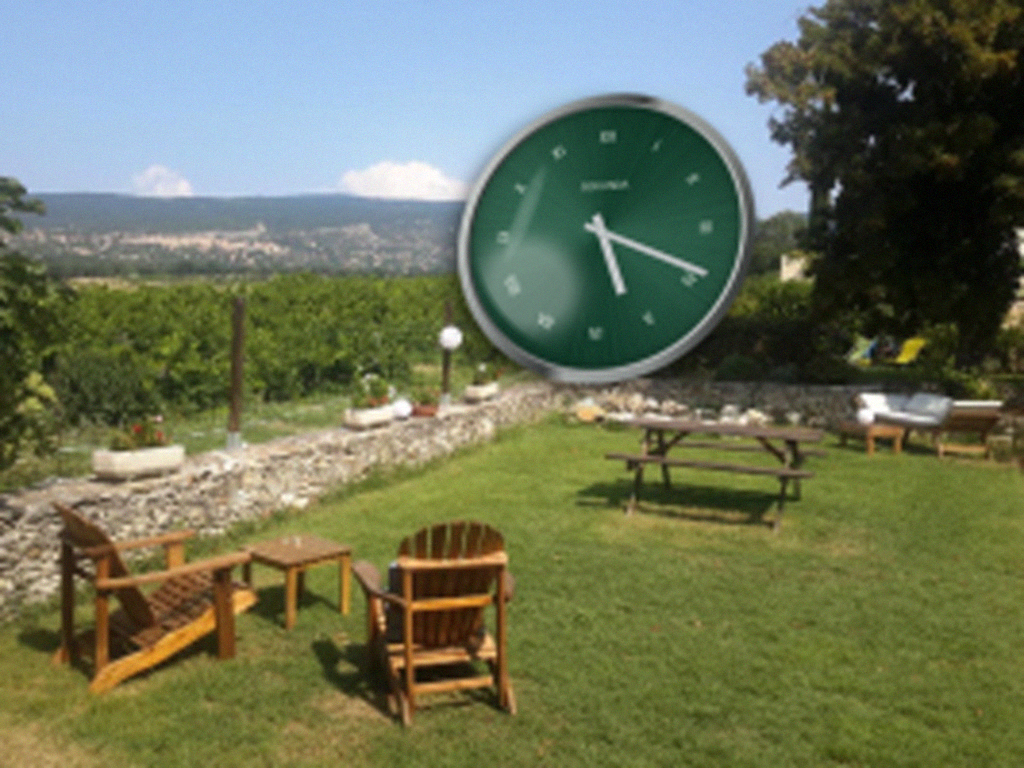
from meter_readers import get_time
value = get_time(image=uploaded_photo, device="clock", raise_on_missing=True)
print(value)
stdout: 5:19
